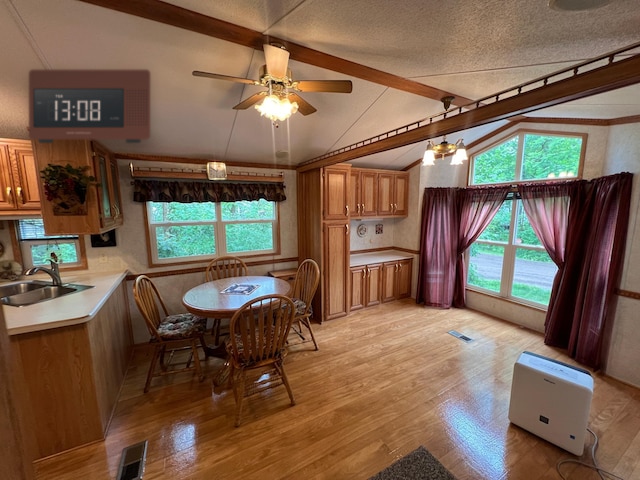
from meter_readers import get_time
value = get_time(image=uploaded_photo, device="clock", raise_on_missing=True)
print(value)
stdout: 13:08
